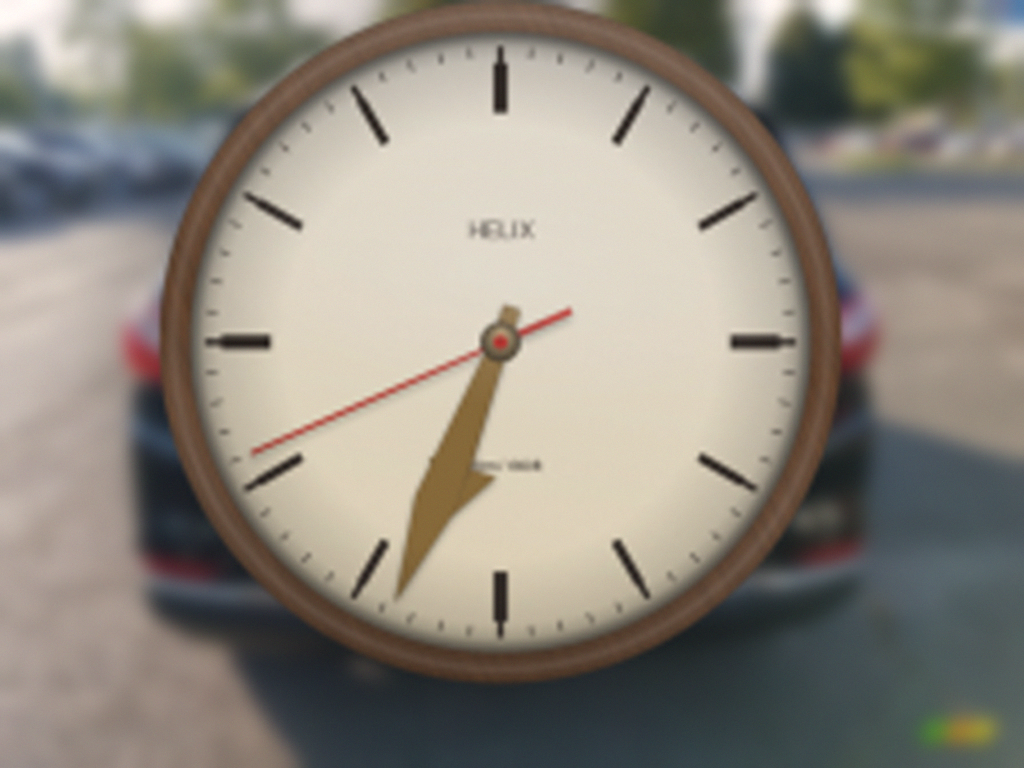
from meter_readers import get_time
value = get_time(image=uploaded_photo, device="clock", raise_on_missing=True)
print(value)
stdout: 6:33:41
